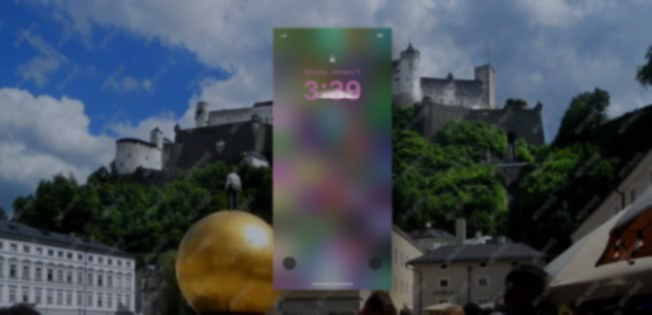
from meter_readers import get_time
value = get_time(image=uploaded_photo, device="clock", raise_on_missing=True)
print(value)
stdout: 3:39
